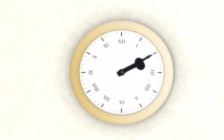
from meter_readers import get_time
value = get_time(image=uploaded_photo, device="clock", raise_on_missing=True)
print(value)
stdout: 2:10
